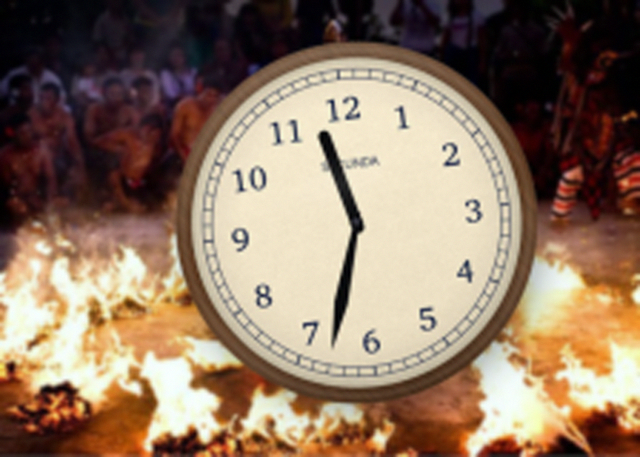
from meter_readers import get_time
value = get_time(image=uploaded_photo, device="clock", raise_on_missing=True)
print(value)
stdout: 11:33
